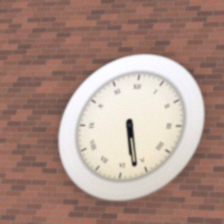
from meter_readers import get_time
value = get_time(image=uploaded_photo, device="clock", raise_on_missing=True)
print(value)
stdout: 5:27
